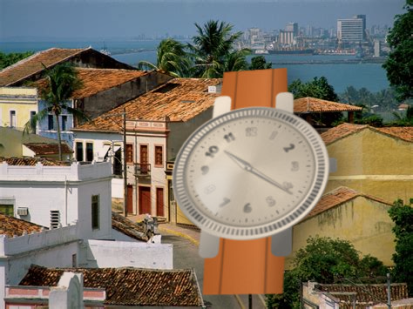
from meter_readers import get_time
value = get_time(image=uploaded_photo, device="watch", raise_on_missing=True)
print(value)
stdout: 10:21
